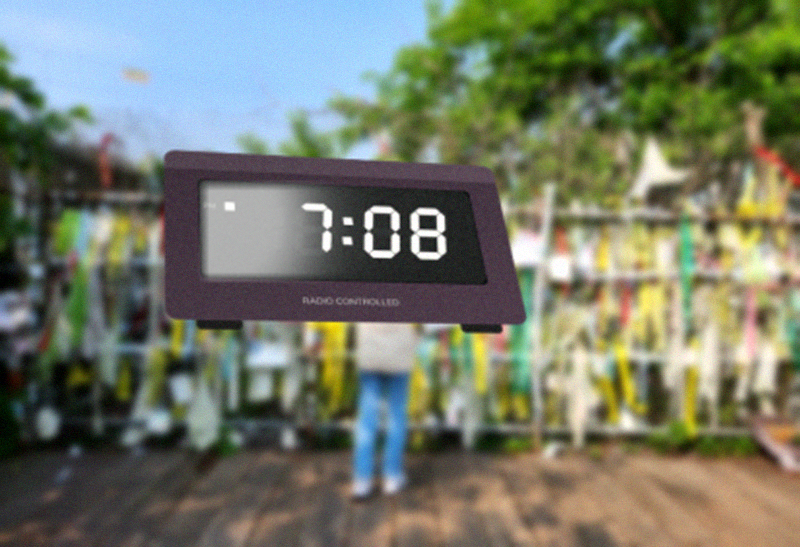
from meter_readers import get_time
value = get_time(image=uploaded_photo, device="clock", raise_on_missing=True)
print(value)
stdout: 7:08
